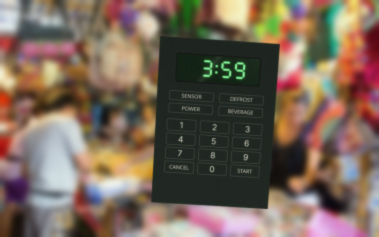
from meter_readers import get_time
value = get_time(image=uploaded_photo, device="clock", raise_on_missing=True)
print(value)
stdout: 3:59
